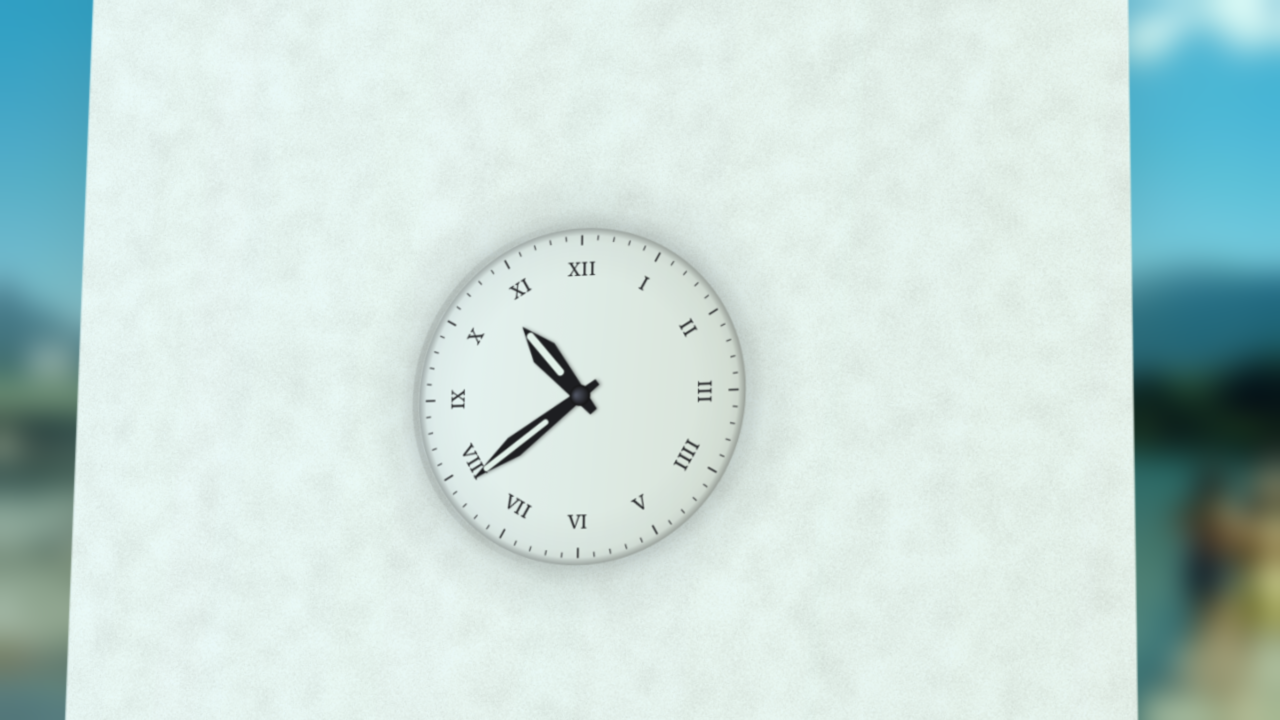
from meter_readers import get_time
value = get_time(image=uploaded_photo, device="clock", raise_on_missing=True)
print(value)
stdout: 10:39
